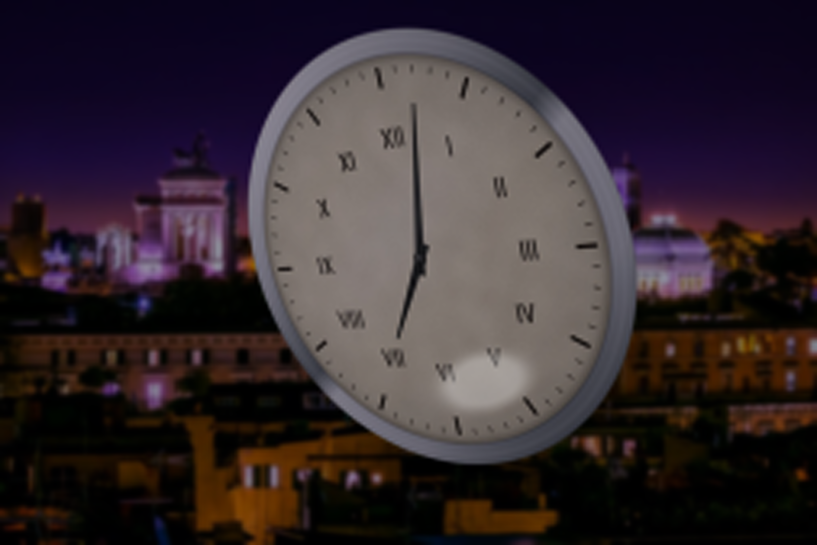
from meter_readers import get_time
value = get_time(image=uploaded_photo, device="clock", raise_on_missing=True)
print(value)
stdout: 7:02
